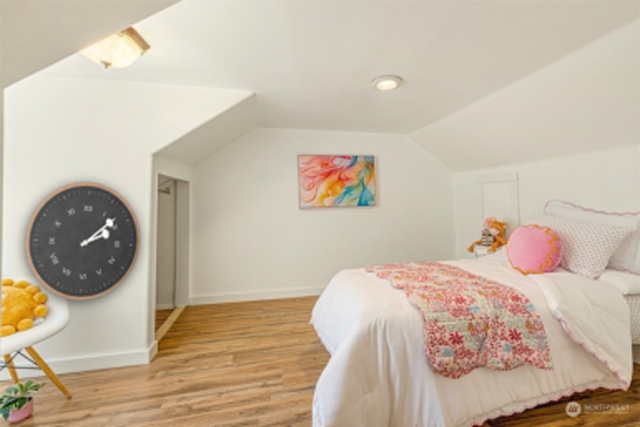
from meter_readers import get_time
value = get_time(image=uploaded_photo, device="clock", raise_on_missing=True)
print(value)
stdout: 2:08
